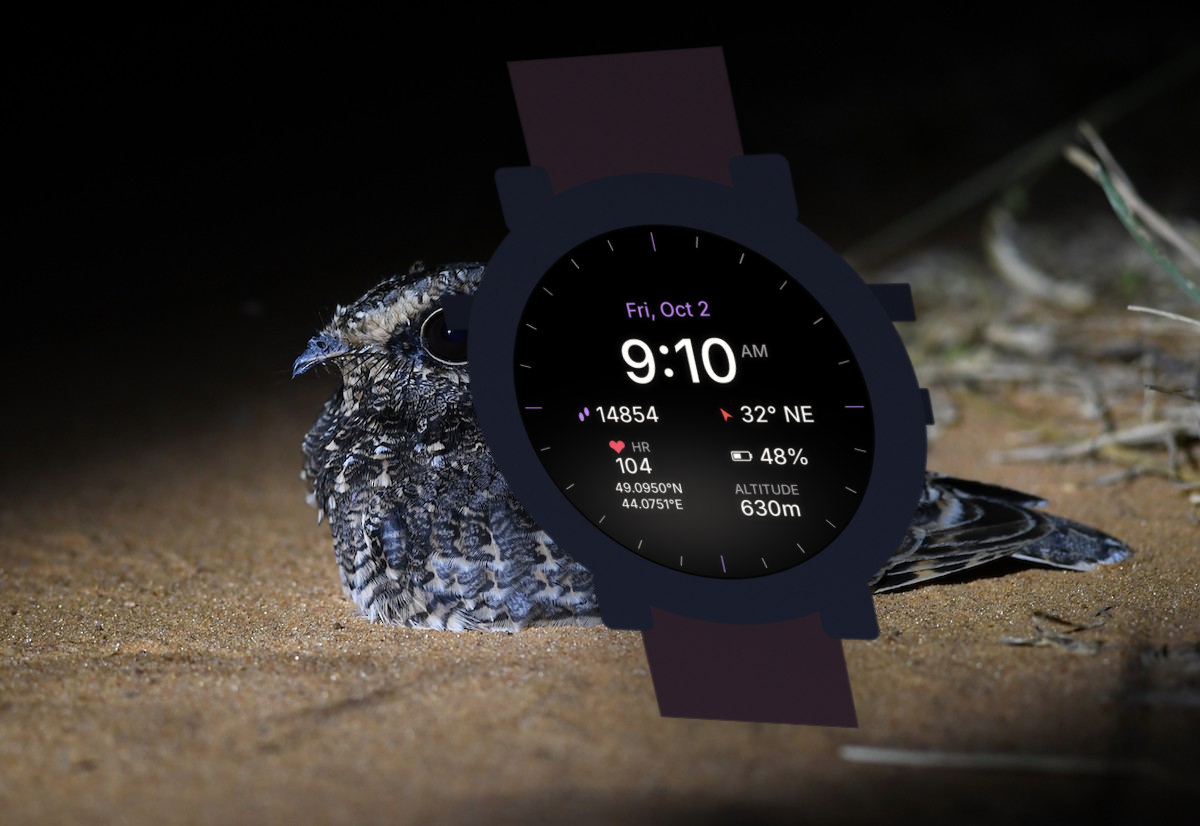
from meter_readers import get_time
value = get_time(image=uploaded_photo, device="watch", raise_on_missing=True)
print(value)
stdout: 9:10
